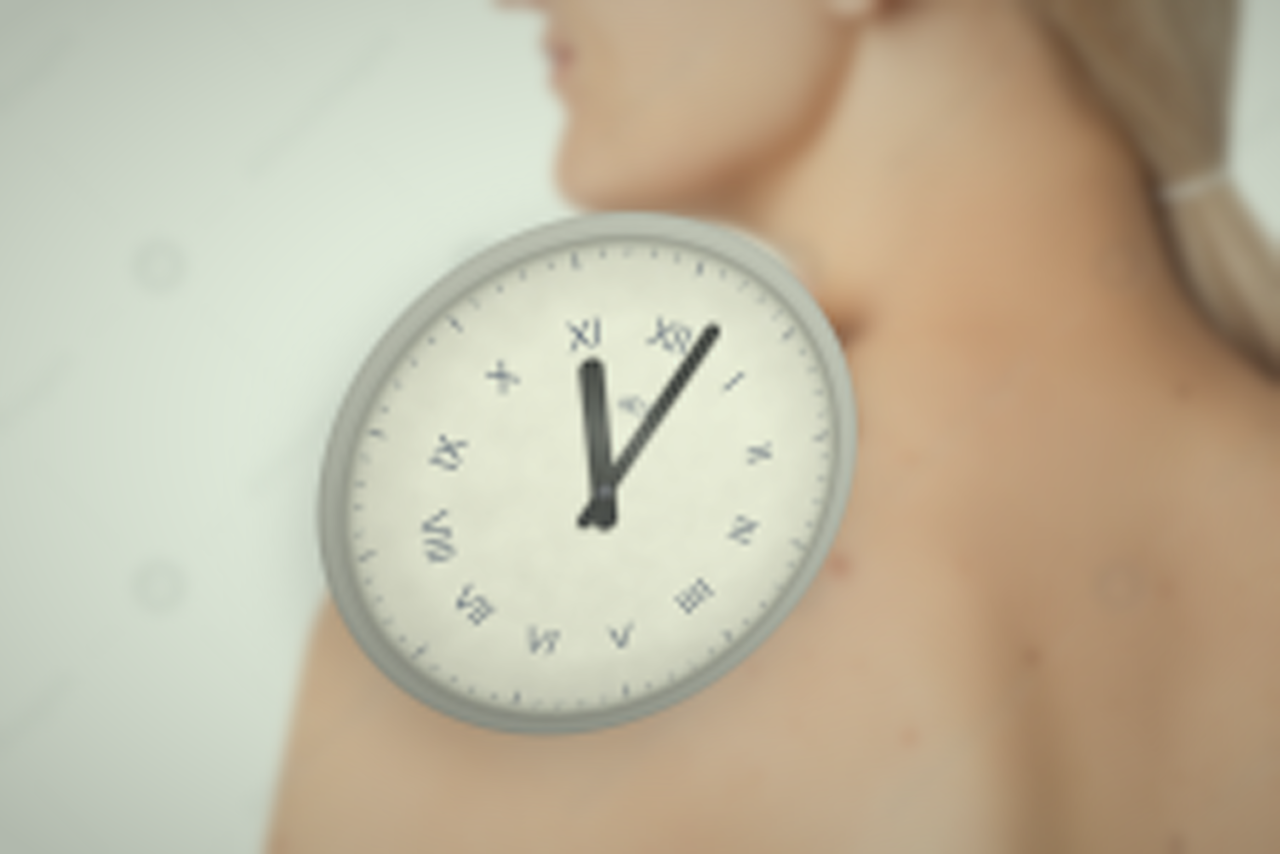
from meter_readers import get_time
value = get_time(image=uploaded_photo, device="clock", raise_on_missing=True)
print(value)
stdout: 11:02
